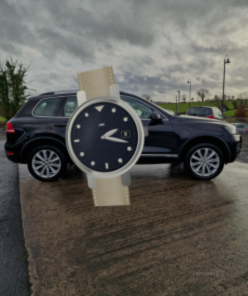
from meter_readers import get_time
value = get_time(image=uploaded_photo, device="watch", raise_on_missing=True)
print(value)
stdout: 2:18
